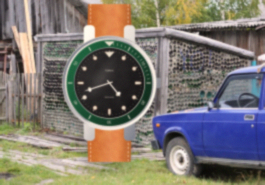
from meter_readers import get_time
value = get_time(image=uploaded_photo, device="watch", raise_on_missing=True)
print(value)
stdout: 4:42
